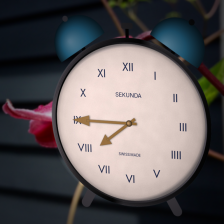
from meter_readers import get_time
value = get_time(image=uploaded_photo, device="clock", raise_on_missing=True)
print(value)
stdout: 7:45
